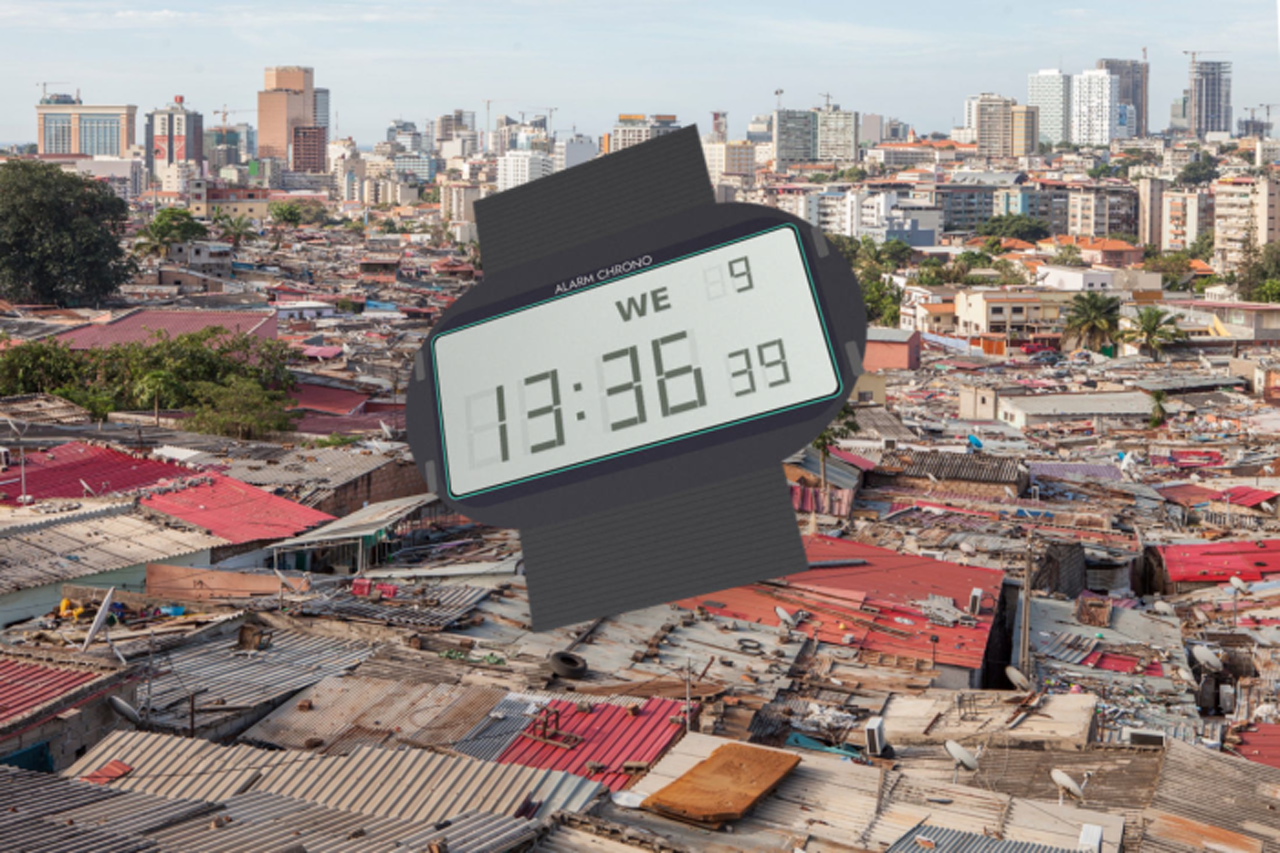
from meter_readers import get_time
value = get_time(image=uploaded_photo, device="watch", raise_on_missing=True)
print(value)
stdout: 13:36:39
